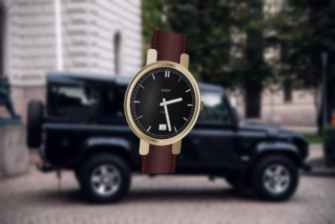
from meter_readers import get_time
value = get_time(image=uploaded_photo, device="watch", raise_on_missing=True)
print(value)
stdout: 2:27
